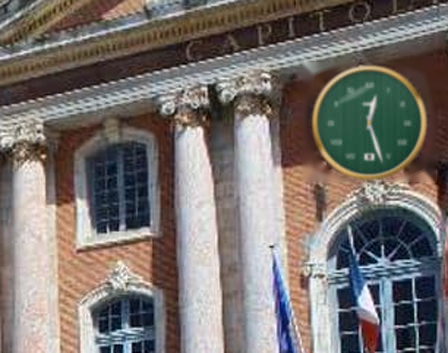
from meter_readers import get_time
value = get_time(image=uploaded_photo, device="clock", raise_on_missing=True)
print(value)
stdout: 12:27
